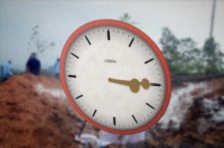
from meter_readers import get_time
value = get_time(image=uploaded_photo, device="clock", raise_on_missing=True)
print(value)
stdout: 3:15
